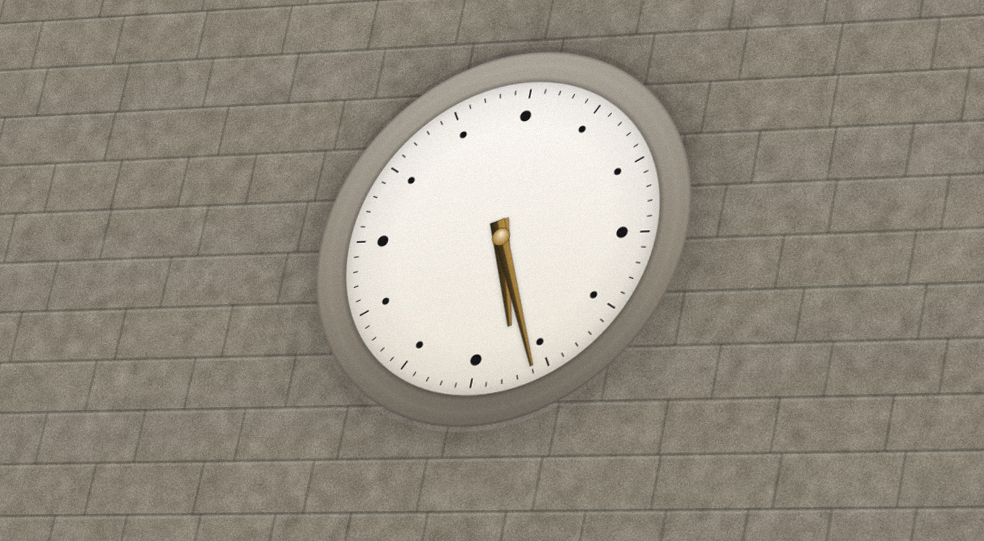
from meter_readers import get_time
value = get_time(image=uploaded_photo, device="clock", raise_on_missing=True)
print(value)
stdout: 5:26
